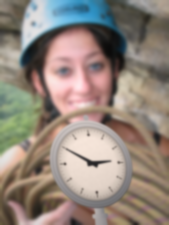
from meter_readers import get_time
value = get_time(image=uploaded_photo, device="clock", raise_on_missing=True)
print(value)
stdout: 2:50
